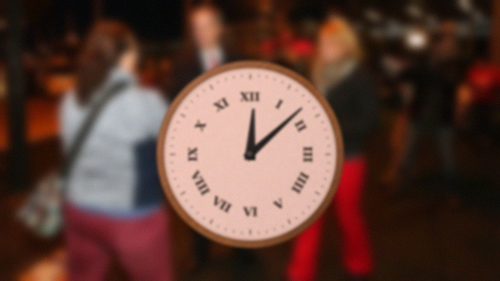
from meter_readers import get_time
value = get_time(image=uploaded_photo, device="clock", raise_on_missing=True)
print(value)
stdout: 12:08
